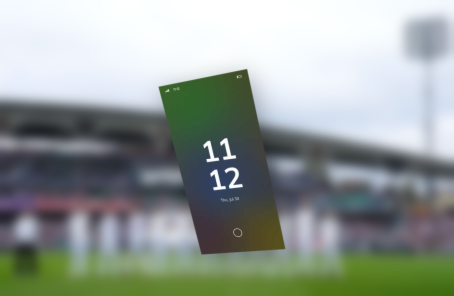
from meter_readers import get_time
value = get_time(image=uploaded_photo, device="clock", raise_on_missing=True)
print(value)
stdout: 11:12
